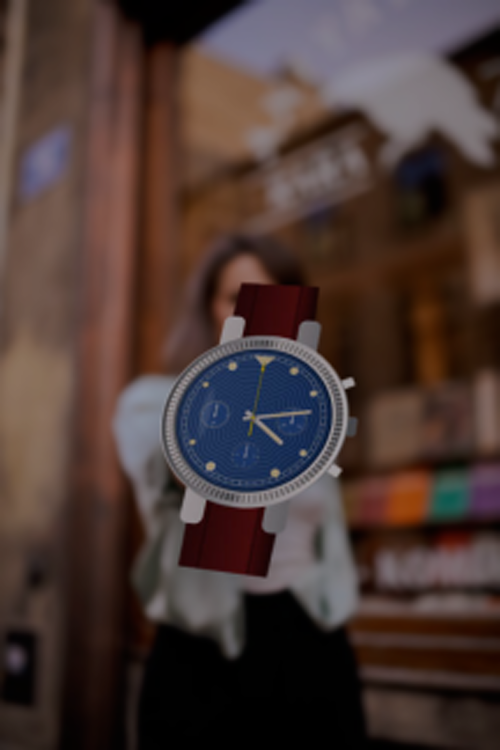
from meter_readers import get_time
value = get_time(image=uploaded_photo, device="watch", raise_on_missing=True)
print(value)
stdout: 4:13
